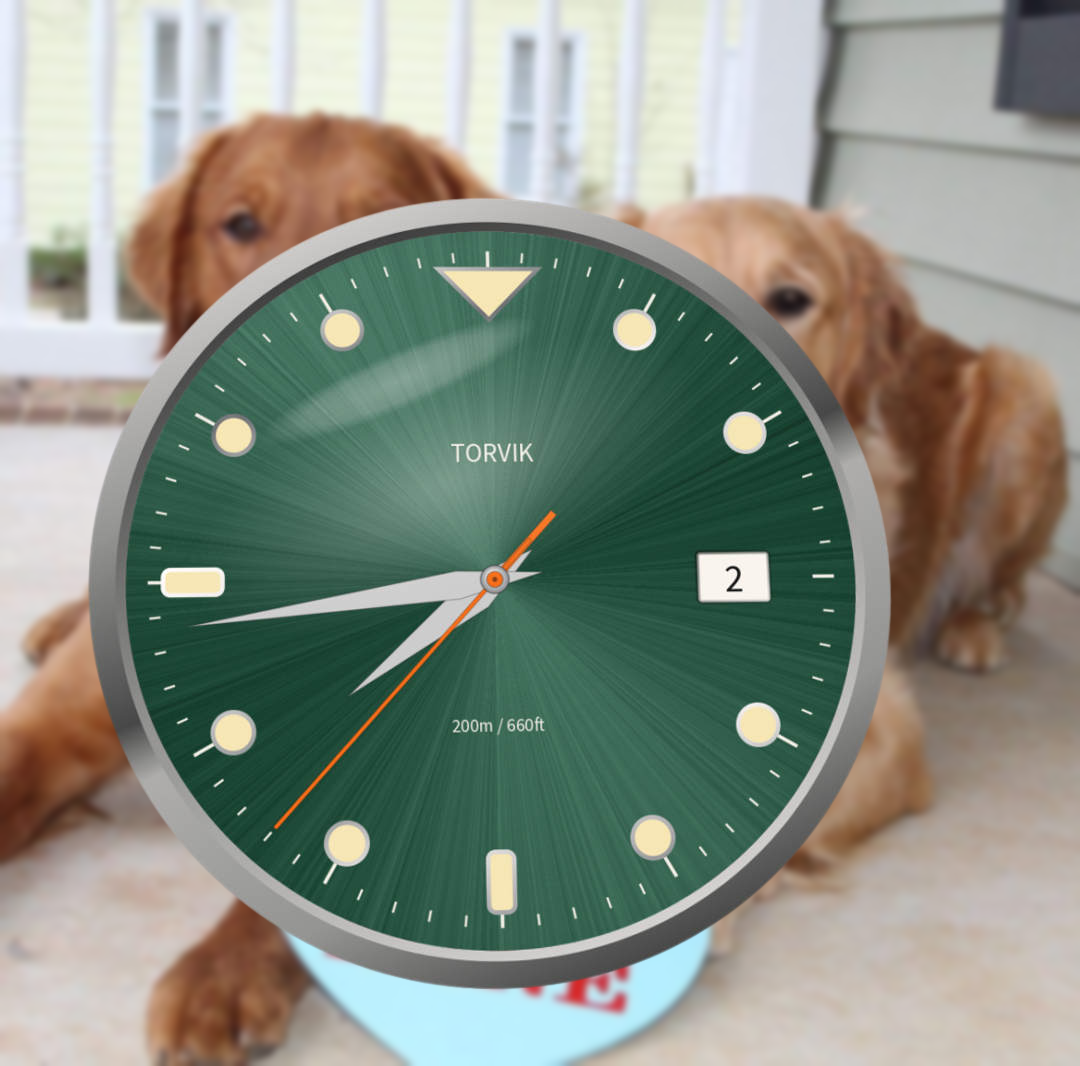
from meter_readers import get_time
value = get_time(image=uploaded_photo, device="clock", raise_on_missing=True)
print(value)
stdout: 7:43:37
